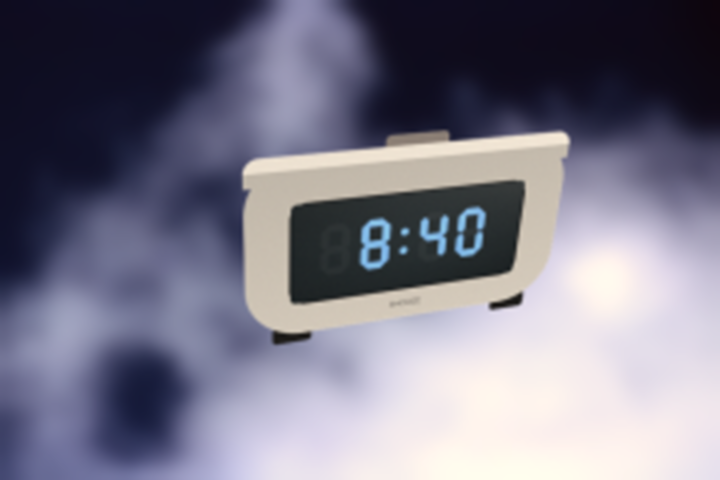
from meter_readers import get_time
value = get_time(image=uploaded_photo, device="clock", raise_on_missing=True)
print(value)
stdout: 8:40
